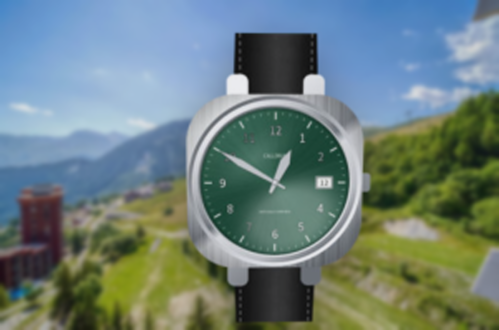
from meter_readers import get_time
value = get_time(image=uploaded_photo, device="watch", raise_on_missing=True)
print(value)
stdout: 12:50
